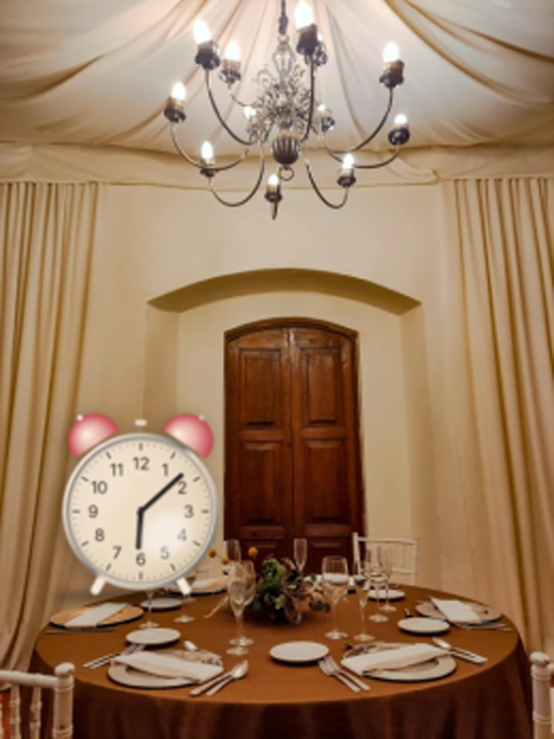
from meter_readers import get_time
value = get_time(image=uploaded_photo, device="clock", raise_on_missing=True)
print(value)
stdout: 6:08
